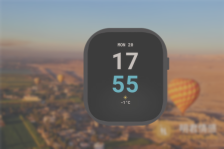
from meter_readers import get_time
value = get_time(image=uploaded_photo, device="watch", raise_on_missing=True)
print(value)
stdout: 17:55
